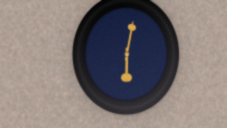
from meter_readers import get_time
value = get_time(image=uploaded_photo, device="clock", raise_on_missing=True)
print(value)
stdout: 6:02
